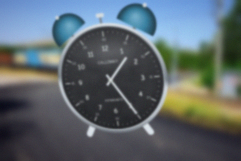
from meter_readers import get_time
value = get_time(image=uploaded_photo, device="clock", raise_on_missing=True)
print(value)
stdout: 1:25
